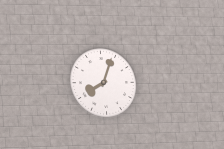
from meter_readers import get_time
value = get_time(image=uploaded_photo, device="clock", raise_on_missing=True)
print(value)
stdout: 8:04
